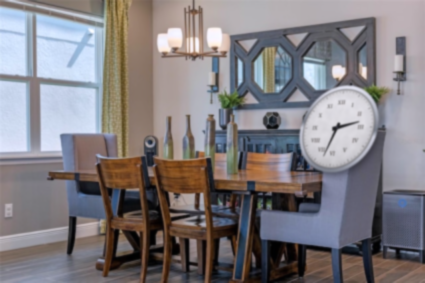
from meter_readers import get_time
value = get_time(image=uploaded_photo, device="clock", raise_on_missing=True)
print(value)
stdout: 2:33
